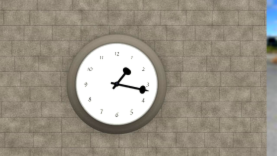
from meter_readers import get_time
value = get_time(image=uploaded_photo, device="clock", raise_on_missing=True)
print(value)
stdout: 1:17
